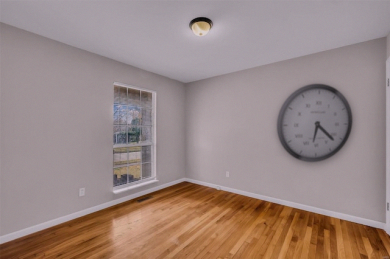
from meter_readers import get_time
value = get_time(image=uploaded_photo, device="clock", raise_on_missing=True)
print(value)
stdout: 6:22
